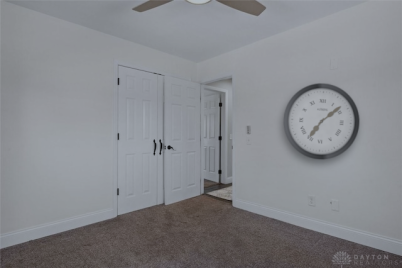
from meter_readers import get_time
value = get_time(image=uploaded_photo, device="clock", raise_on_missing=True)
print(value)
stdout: 7:08
